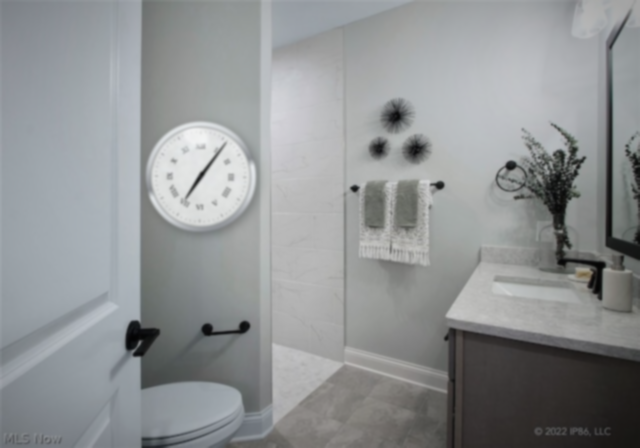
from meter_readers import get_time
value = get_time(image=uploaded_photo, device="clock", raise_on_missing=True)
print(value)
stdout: 7:06
